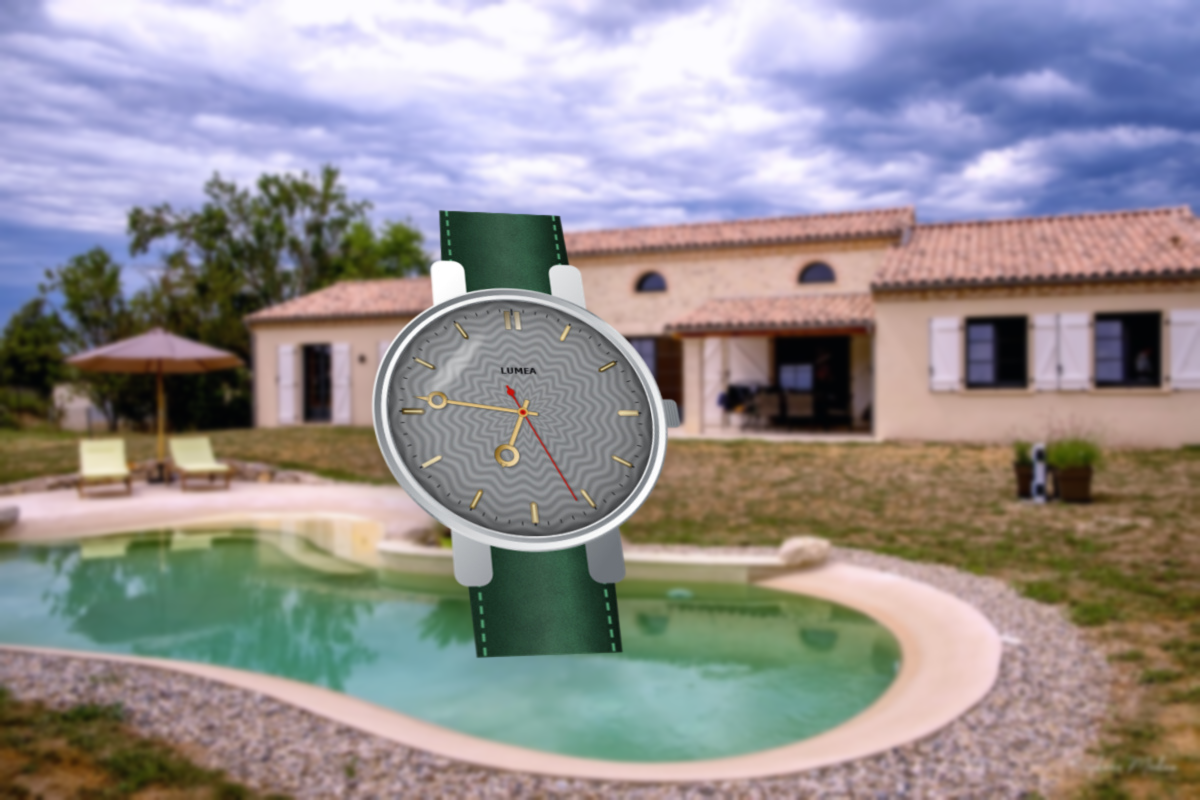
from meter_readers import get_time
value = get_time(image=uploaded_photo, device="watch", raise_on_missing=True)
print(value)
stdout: 6:46:26
